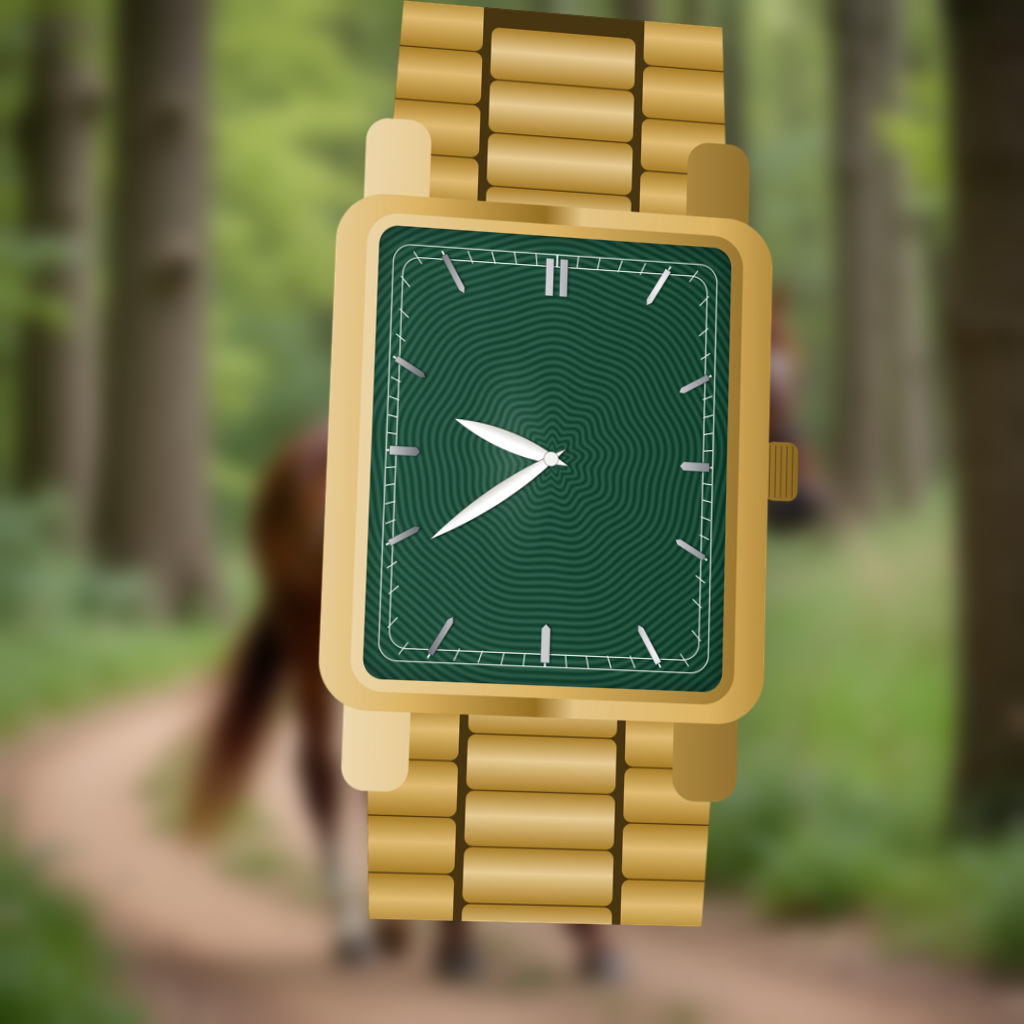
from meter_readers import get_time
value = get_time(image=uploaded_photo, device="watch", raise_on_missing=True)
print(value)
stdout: 9:39
